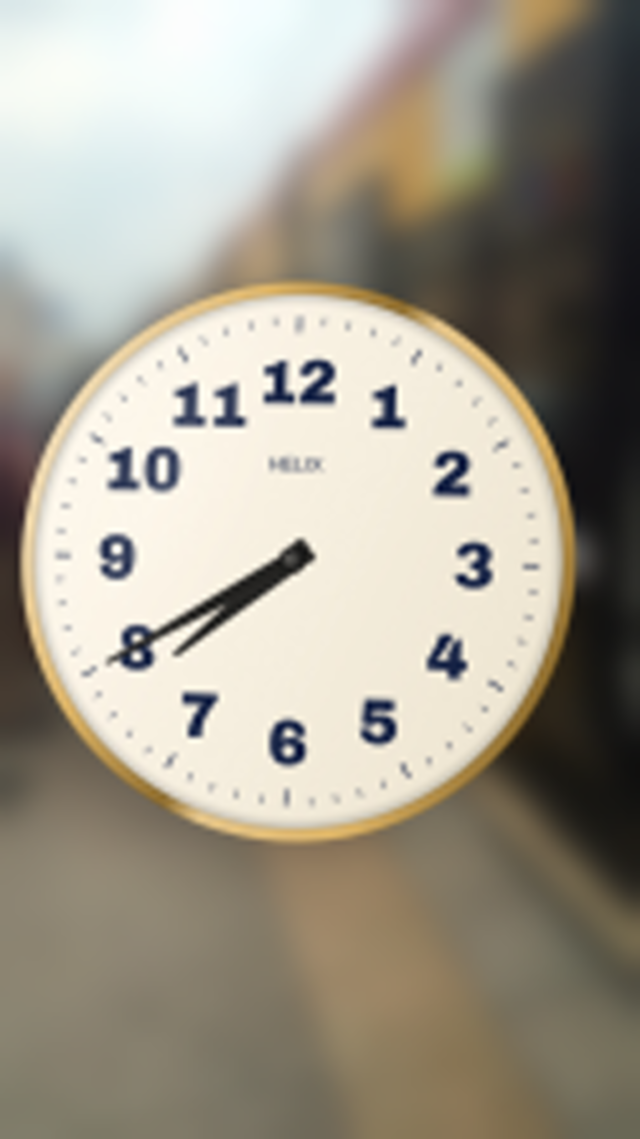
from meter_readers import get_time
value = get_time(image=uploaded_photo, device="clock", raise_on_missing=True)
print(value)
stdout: 7:40
